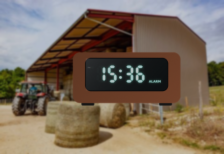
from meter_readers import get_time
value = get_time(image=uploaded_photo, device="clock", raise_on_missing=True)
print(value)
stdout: 15:36
